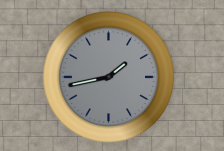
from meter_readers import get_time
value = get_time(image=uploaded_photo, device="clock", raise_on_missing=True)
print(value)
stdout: 1:43
